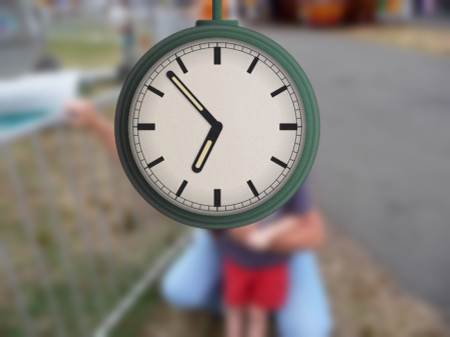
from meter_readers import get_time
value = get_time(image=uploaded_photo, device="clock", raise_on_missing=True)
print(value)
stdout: 6:53
